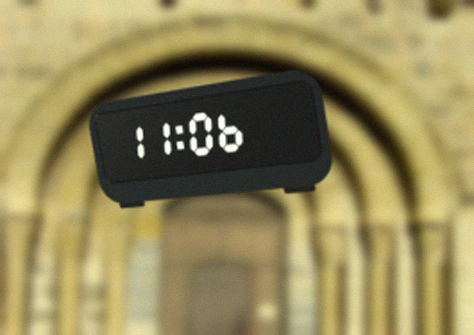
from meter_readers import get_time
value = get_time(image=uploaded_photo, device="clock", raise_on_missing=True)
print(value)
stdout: 11:06
